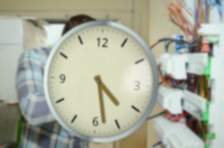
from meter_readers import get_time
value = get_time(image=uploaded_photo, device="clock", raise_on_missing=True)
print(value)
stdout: 4:28
